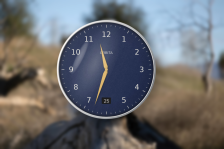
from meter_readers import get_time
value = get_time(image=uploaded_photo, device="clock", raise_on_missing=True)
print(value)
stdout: 11:33
